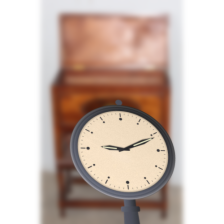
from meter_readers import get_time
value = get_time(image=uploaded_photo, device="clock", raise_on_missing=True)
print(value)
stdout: 9:11
